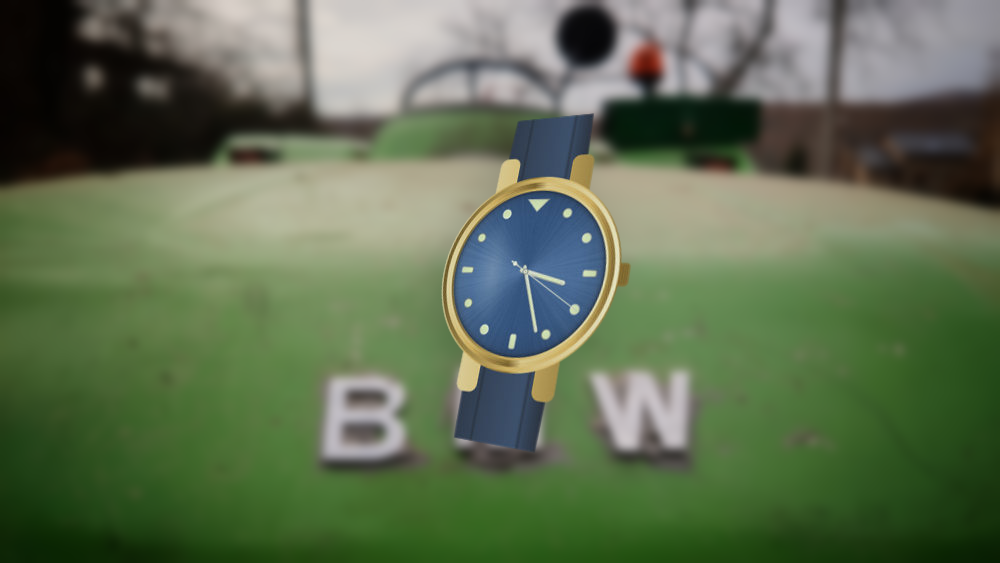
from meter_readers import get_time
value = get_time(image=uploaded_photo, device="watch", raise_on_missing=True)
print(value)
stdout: 3:26:20
